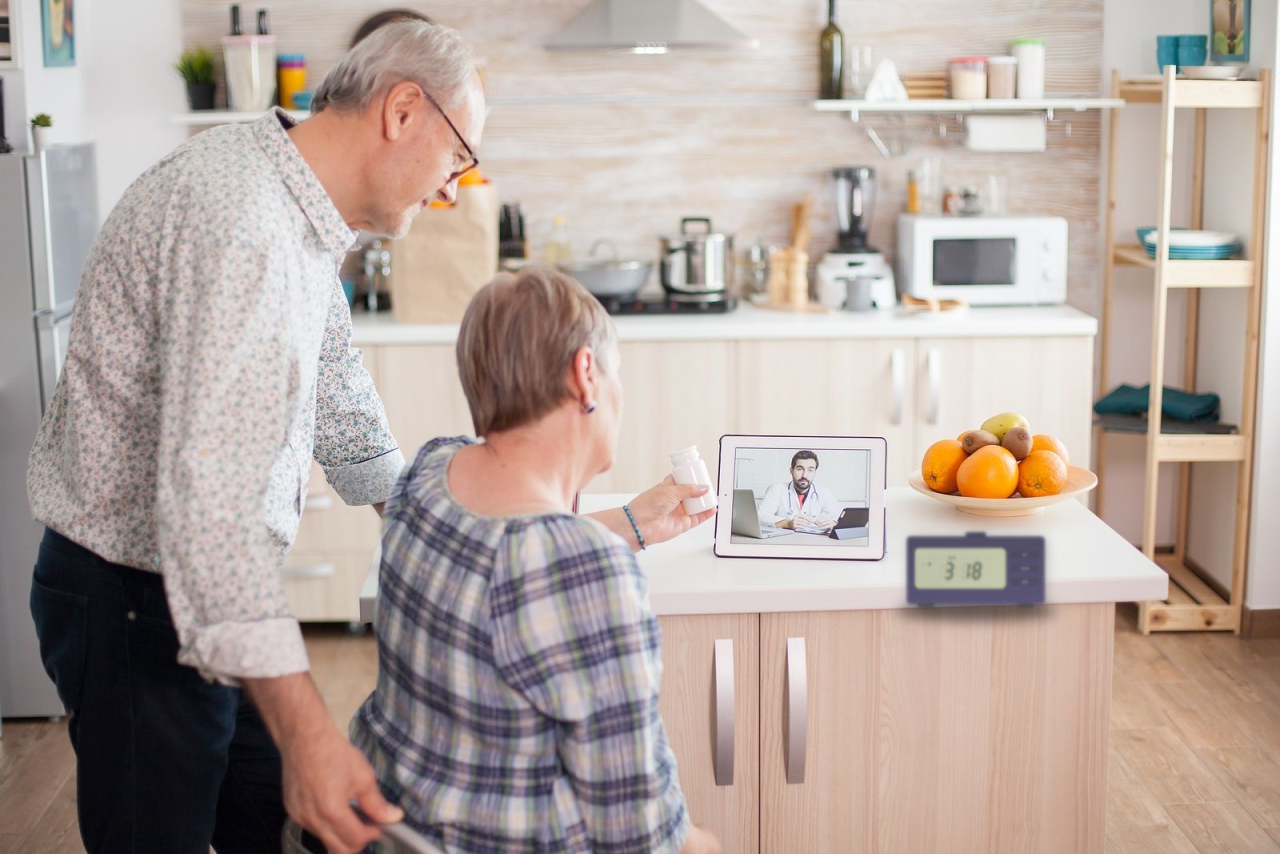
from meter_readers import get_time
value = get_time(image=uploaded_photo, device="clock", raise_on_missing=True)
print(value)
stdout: 3:18
